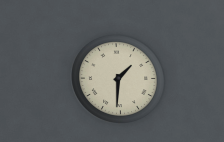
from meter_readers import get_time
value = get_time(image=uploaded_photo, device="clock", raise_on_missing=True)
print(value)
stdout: 1:31
